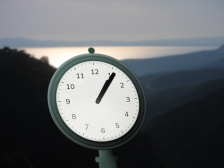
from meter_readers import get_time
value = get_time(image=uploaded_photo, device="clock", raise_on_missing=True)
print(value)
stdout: 1:06
